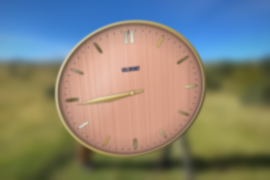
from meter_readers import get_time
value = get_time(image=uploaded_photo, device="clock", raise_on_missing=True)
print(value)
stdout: 8:44
